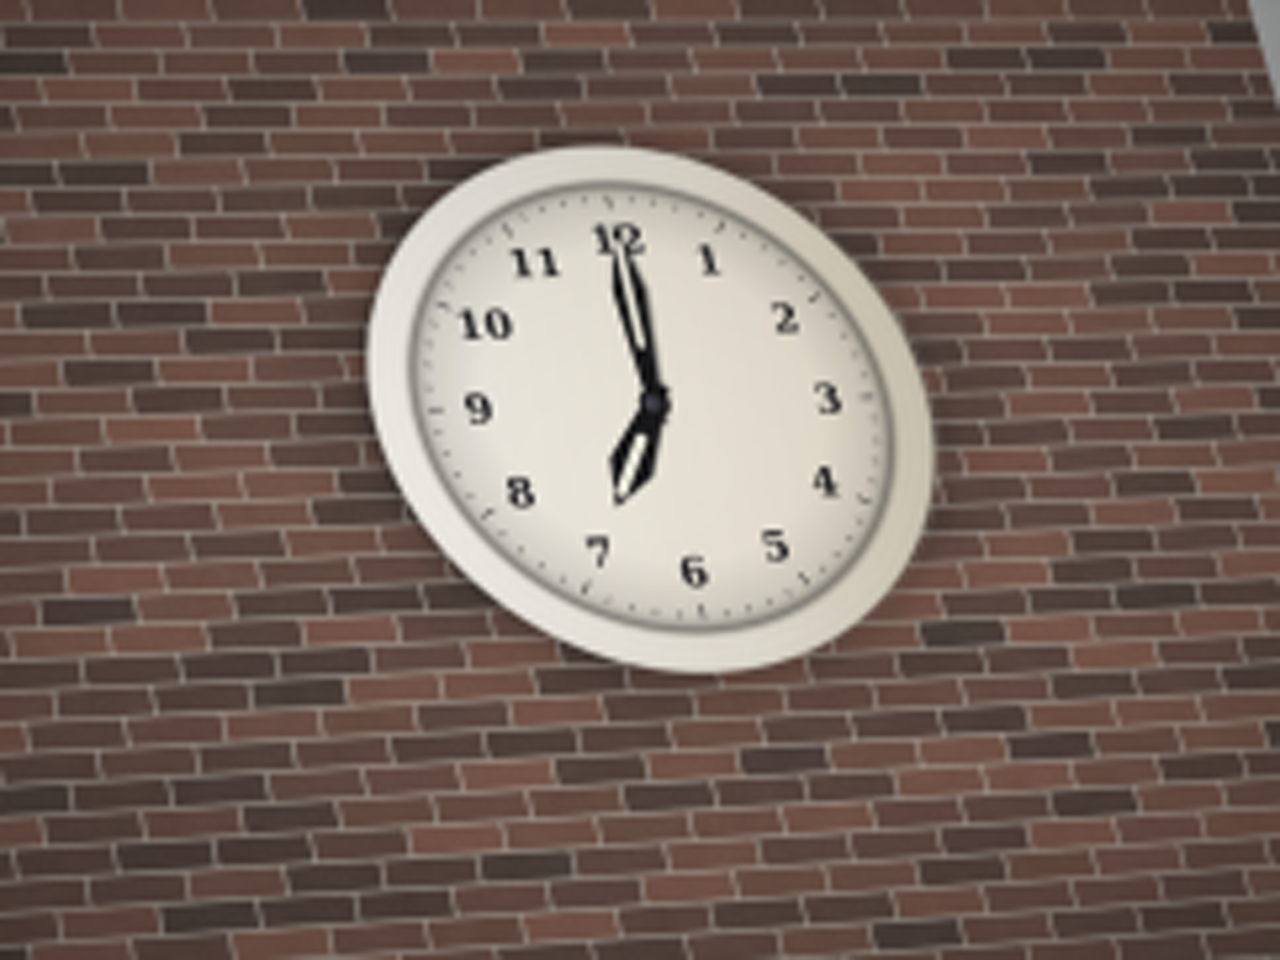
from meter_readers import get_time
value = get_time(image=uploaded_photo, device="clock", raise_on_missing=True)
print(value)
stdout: 7:00
